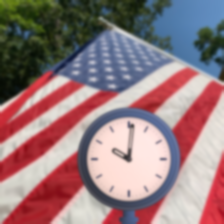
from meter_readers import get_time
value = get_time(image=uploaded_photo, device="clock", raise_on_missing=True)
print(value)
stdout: 10:01
